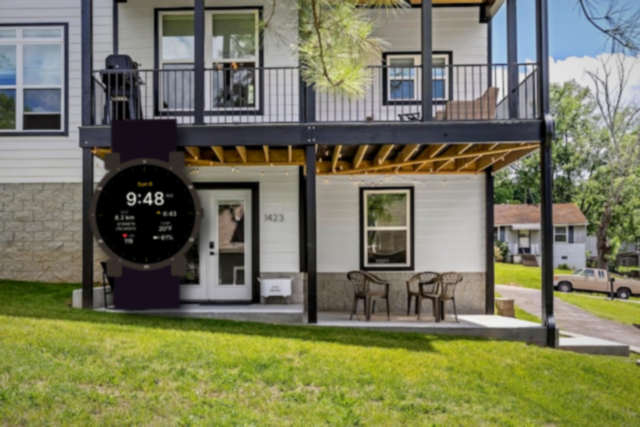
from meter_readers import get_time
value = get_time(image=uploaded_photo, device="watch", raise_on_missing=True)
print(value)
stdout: 9:48
